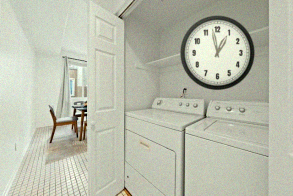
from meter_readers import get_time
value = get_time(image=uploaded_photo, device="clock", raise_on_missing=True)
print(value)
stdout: 12:58
